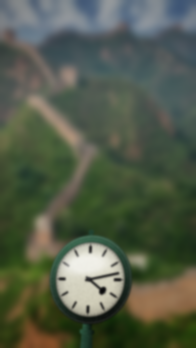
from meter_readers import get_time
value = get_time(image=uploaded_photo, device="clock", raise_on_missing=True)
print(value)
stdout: 4:13
